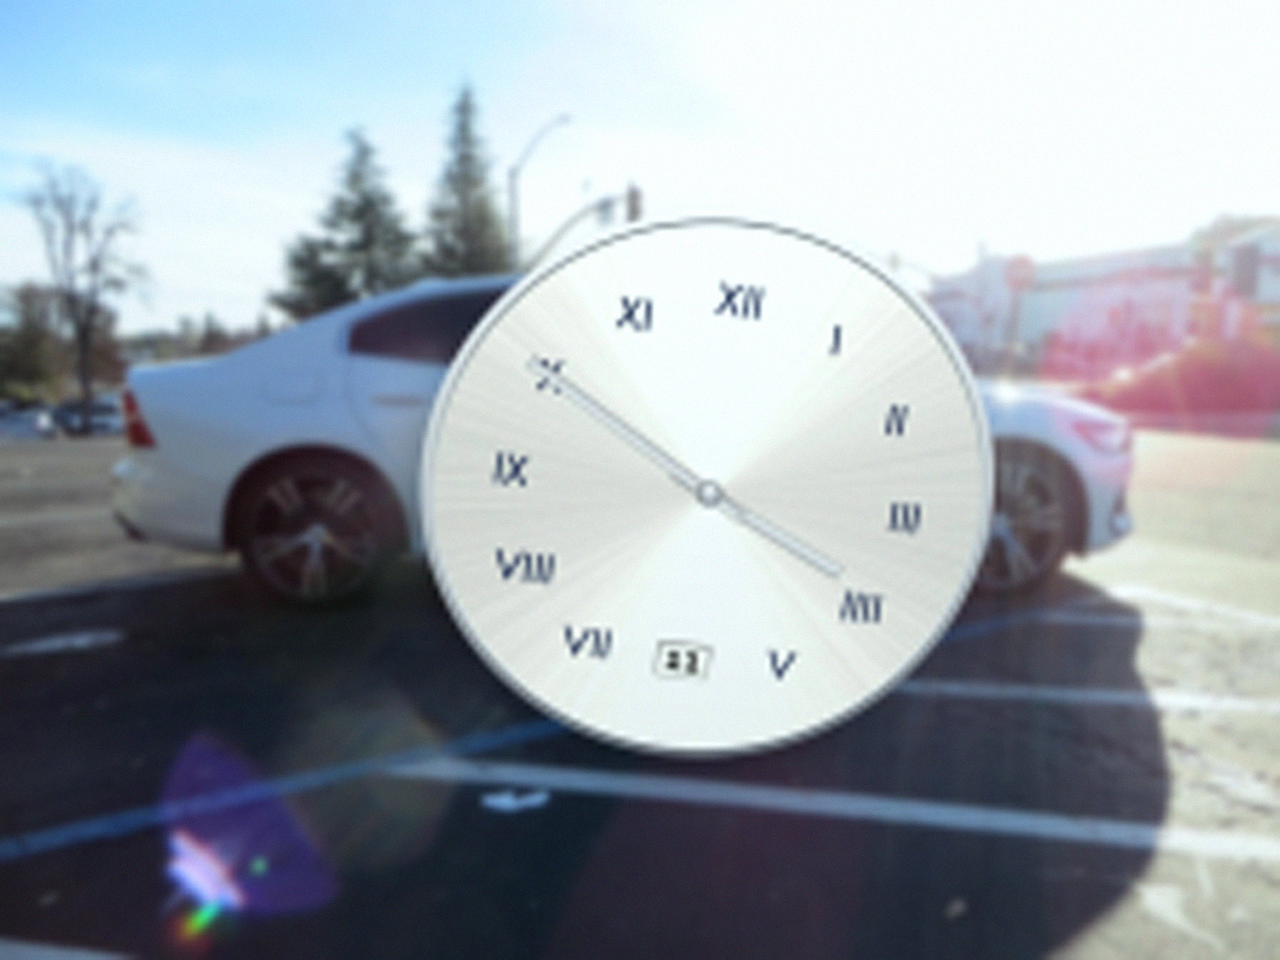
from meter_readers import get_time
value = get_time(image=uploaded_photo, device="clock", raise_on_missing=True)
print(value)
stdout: 3:50
